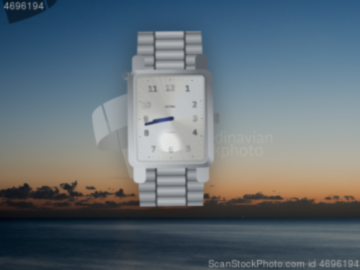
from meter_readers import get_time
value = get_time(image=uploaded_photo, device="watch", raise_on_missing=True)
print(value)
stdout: 8:43
